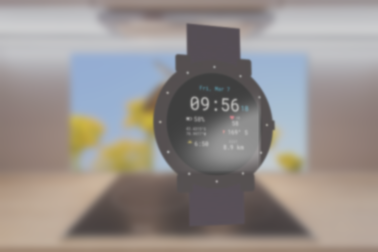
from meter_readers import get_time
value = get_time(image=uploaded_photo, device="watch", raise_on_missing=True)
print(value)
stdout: 9:56
